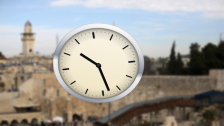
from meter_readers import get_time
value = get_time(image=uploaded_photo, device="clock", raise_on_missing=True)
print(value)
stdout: 10:28
